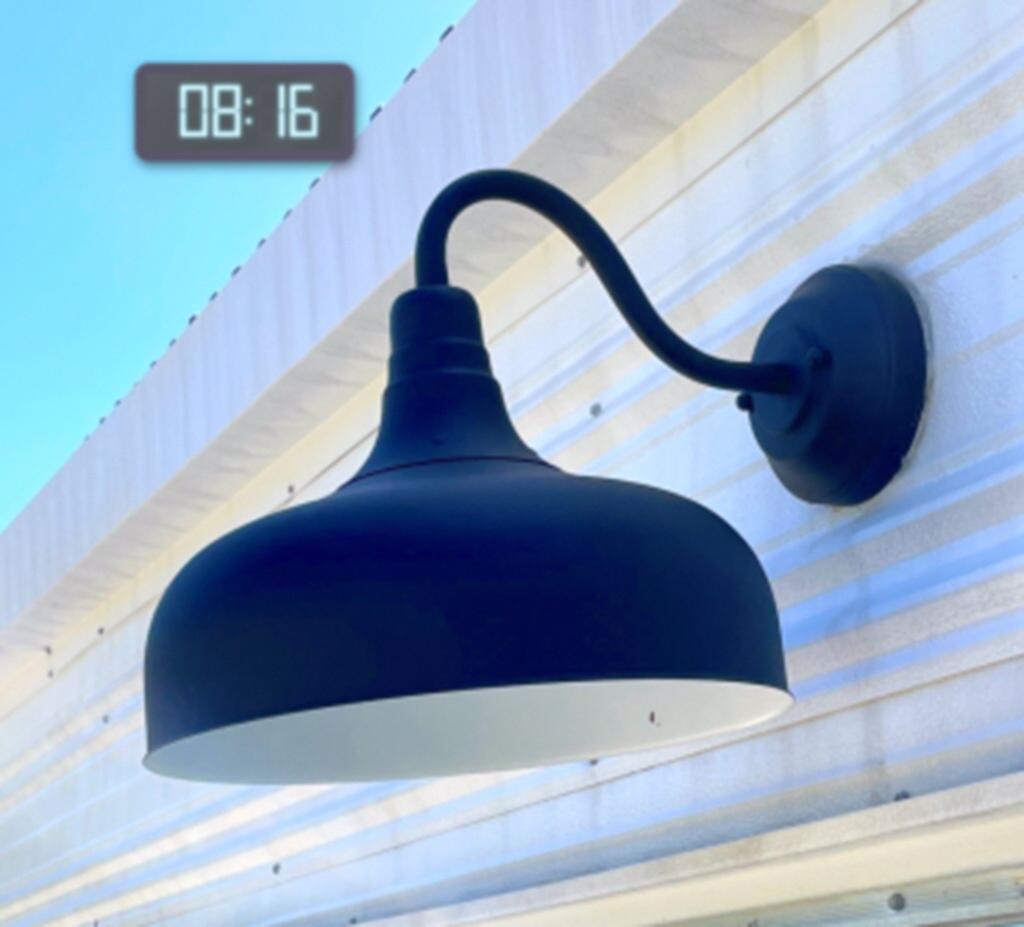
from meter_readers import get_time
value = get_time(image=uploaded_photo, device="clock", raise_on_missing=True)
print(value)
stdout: 8:16
